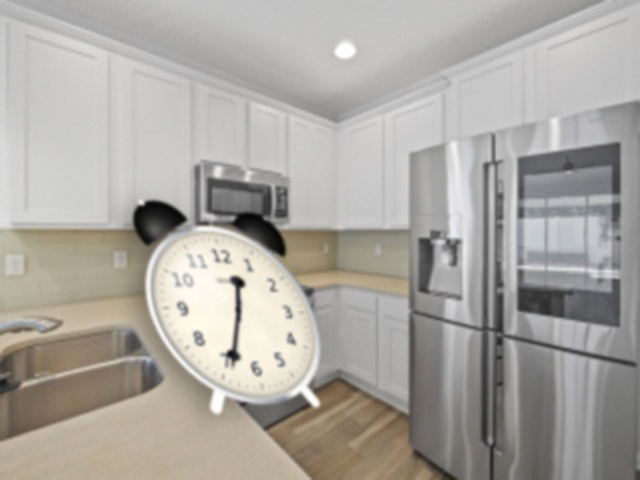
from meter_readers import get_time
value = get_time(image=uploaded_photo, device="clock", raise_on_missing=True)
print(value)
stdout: 12:34
